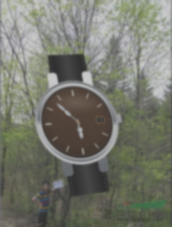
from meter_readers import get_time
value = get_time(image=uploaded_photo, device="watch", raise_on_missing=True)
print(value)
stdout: 5:53
